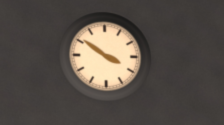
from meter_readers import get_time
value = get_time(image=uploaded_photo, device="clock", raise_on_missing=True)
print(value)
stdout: 3:51
